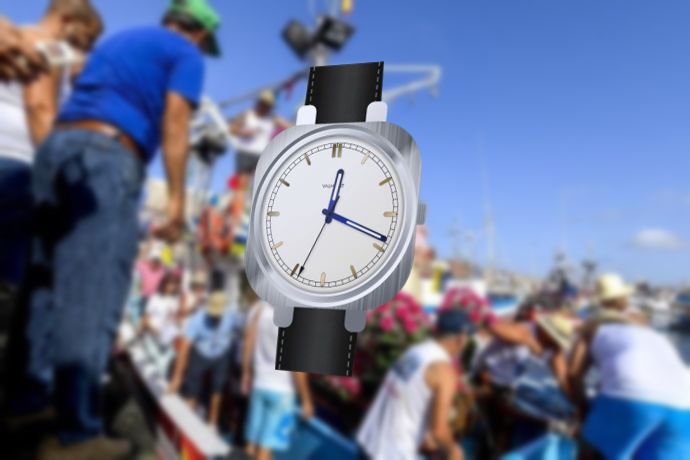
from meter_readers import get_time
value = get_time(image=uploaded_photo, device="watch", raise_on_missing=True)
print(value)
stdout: 12:18:34
